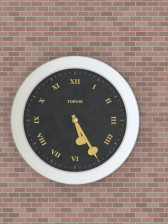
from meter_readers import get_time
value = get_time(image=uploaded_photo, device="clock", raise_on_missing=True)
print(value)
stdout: 5:25
